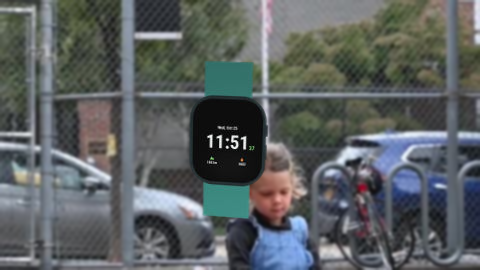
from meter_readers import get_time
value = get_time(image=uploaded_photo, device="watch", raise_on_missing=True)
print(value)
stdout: 11:51
